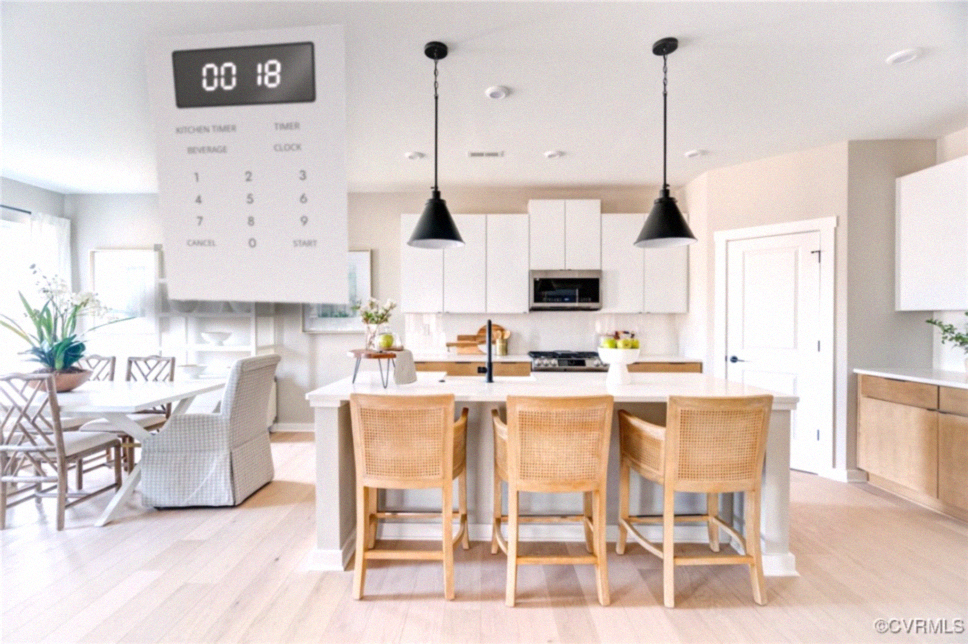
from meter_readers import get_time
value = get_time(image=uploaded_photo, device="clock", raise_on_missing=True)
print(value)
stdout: 0:18
